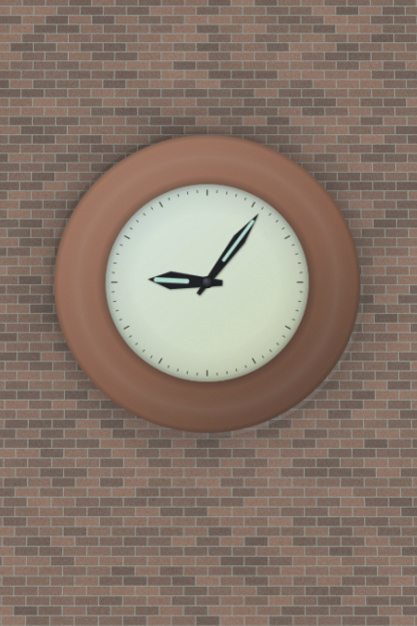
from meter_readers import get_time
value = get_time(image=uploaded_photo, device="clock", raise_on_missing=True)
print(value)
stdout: 9:06
